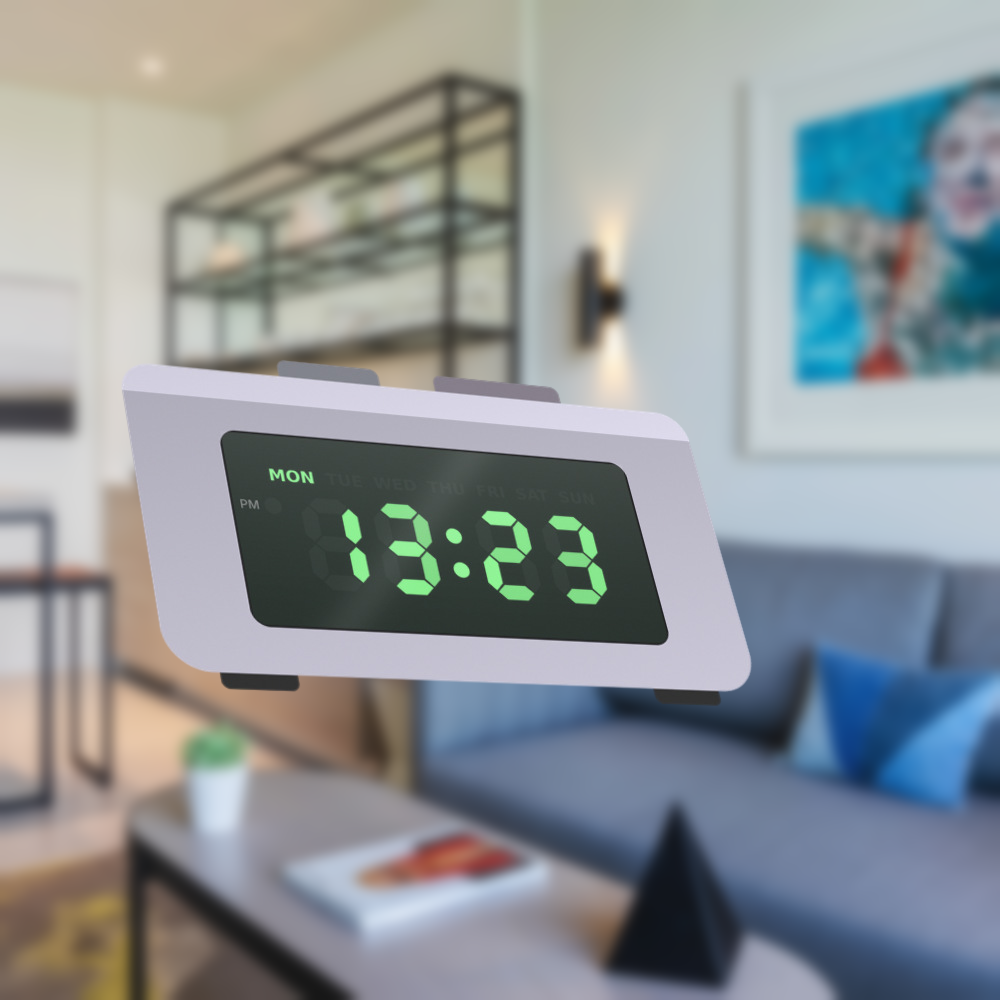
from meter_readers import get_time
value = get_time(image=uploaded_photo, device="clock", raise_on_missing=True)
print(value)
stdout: 13:23
